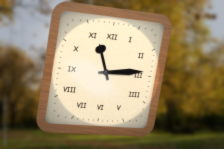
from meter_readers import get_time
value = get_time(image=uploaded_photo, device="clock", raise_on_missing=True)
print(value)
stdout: 11:14
